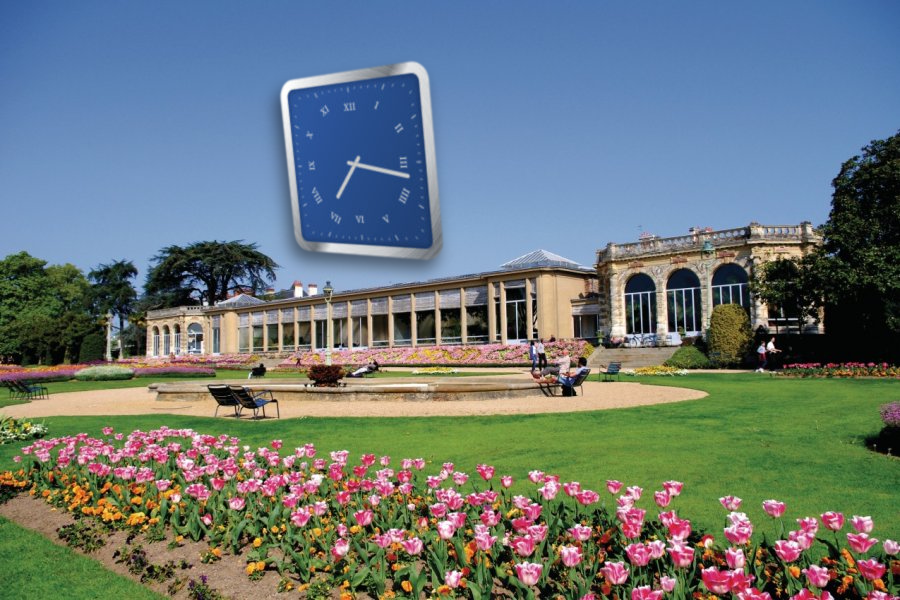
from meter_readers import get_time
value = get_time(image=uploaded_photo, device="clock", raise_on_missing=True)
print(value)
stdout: 7:17
